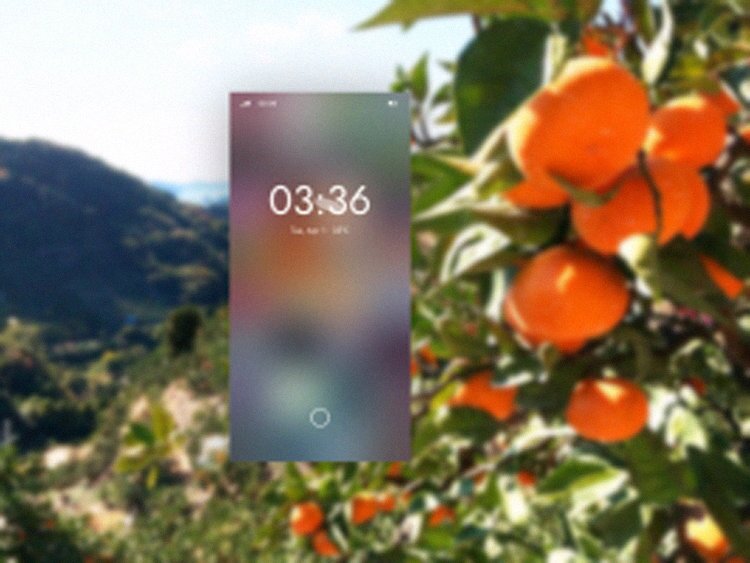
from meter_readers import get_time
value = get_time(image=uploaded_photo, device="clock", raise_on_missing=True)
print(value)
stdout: 3:36
